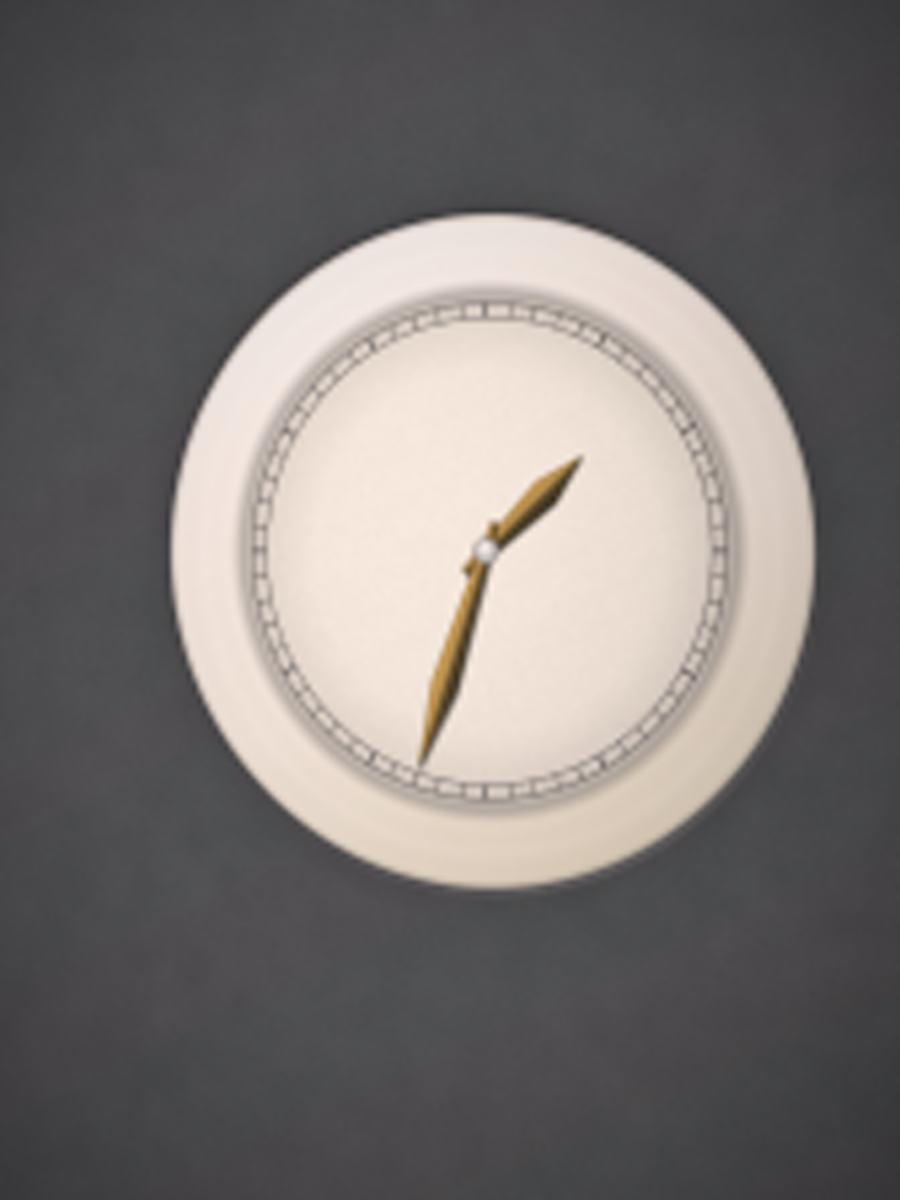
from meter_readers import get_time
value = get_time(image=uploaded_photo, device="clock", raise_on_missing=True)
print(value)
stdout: 1:33
